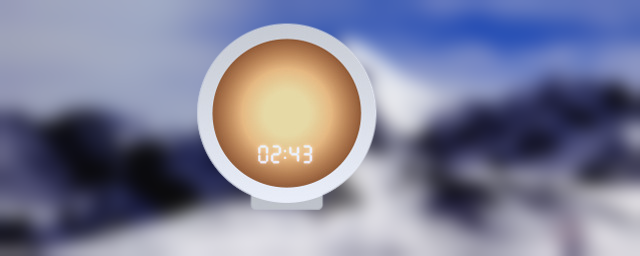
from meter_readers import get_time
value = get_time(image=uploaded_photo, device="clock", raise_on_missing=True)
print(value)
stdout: 2:43
